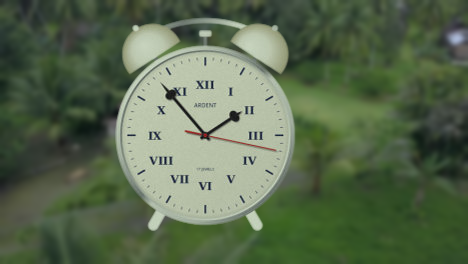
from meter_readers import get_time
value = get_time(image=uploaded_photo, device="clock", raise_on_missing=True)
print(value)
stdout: 1:53:17
